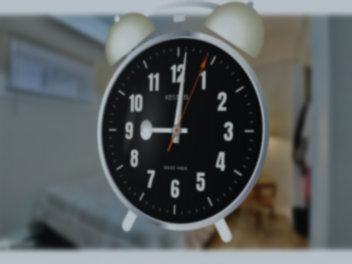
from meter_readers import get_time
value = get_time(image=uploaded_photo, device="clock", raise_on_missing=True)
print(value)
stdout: 9:01:04
